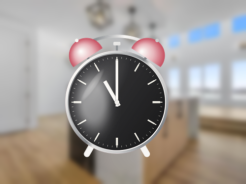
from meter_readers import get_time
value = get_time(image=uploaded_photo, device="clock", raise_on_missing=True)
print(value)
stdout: 11:00
